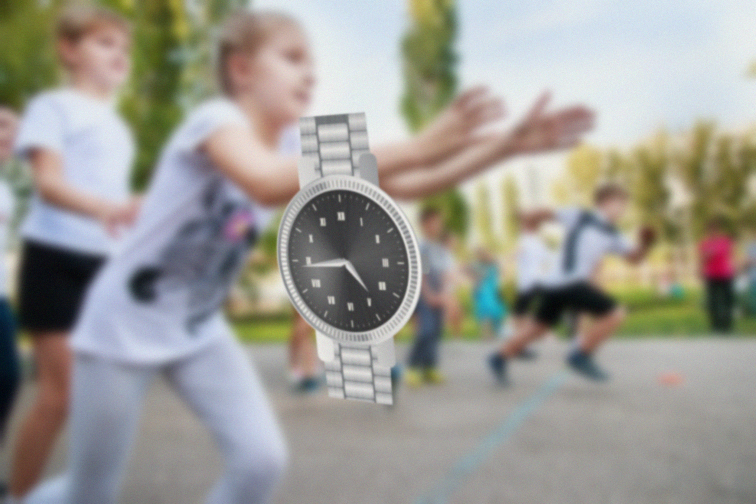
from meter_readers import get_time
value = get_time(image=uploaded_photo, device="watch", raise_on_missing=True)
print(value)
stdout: 4:44
